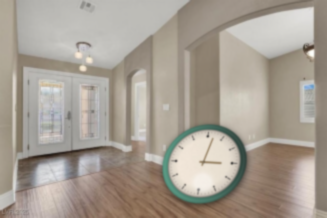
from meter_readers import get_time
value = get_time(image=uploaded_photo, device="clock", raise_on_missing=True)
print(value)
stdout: 3:02
